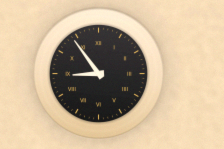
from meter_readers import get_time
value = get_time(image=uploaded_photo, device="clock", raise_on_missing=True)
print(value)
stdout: 8:54
